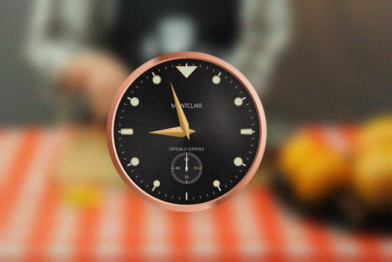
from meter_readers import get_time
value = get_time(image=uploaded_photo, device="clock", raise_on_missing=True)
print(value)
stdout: 8:57
